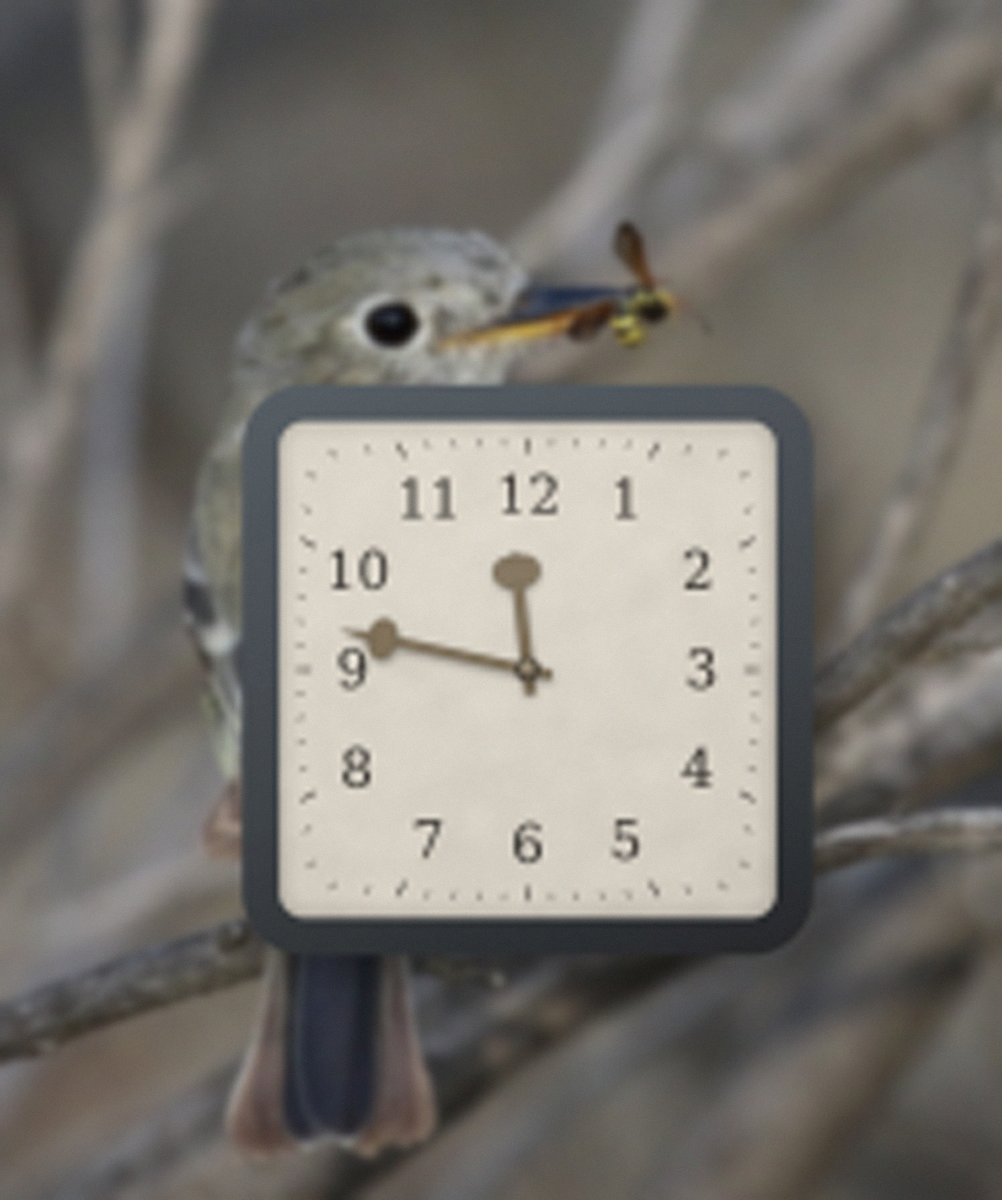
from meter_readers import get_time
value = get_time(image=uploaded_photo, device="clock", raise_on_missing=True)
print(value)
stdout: 11:47
